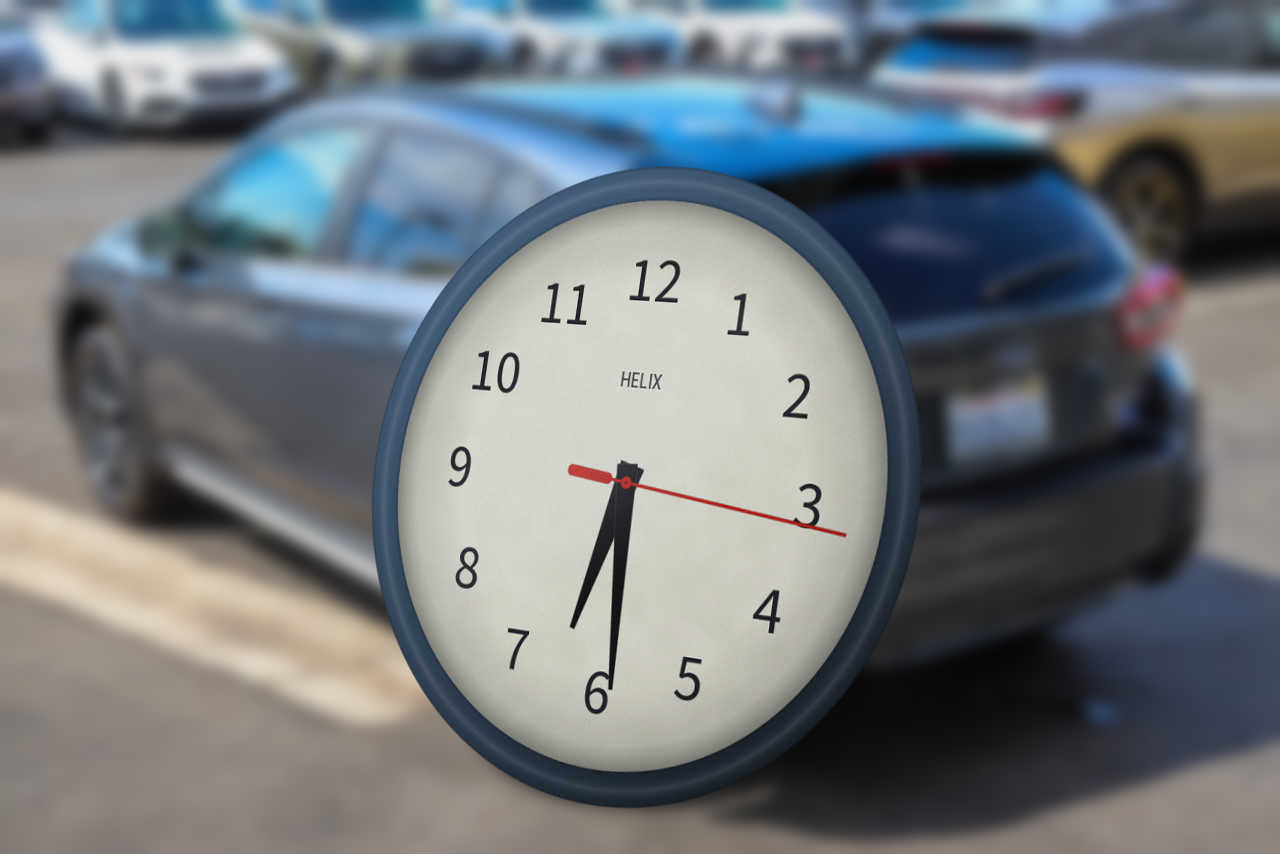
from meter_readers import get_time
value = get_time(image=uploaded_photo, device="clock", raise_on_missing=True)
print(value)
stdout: 6:29:16
